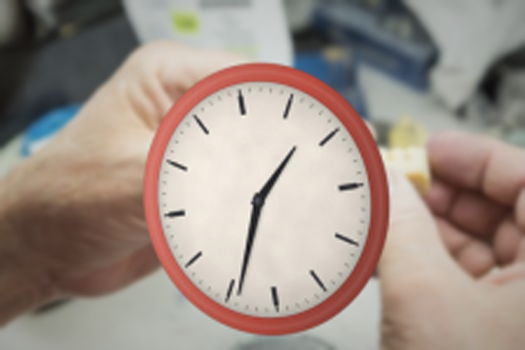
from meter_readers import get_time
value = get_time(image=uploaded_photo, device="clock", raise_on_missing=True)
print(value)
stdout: 1:34
